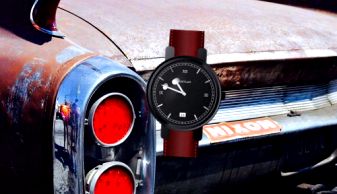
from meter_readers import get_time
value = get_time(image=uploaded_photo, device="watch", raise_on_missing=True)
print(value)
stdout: 10:48
